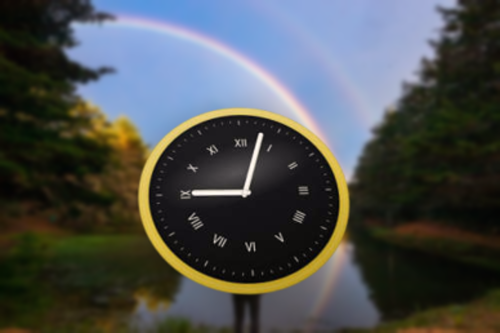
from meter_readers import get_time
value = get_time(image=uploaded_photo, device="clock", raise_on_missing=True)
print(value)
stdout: 9:03
